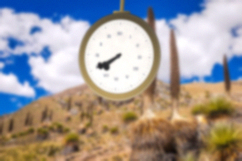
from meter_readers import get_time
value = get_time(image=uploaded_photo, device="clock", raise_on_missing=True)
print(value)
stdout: 7:40
